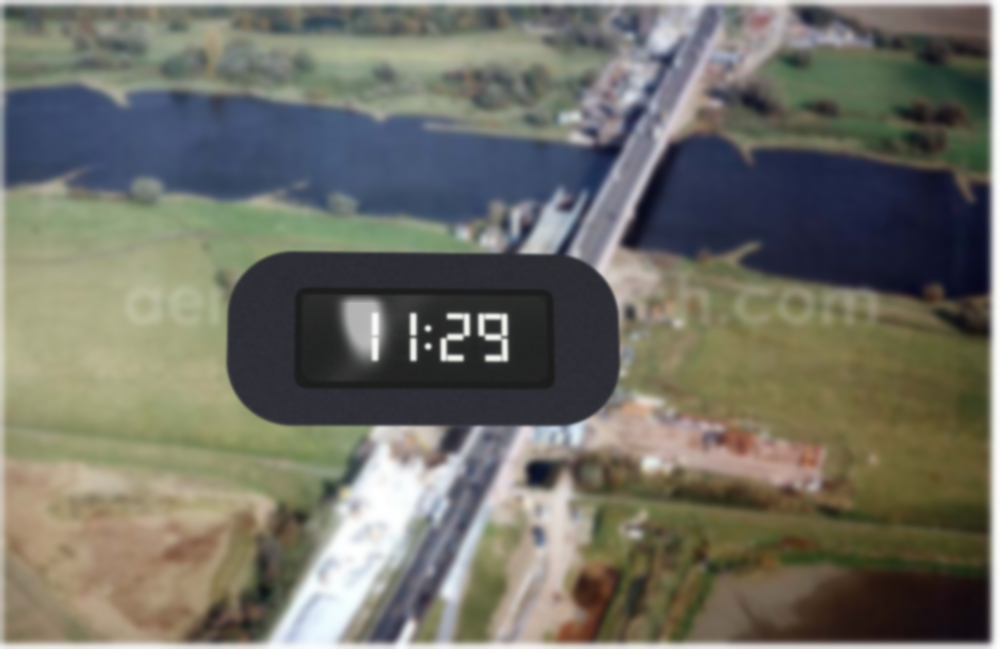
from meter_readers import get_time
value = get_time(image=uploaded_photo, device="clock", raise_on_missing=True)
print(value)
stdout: 11:29
